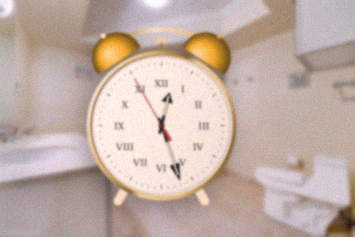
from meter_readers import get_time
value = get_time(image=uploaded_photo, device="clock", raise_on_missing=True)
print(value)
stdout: 12:26:55
